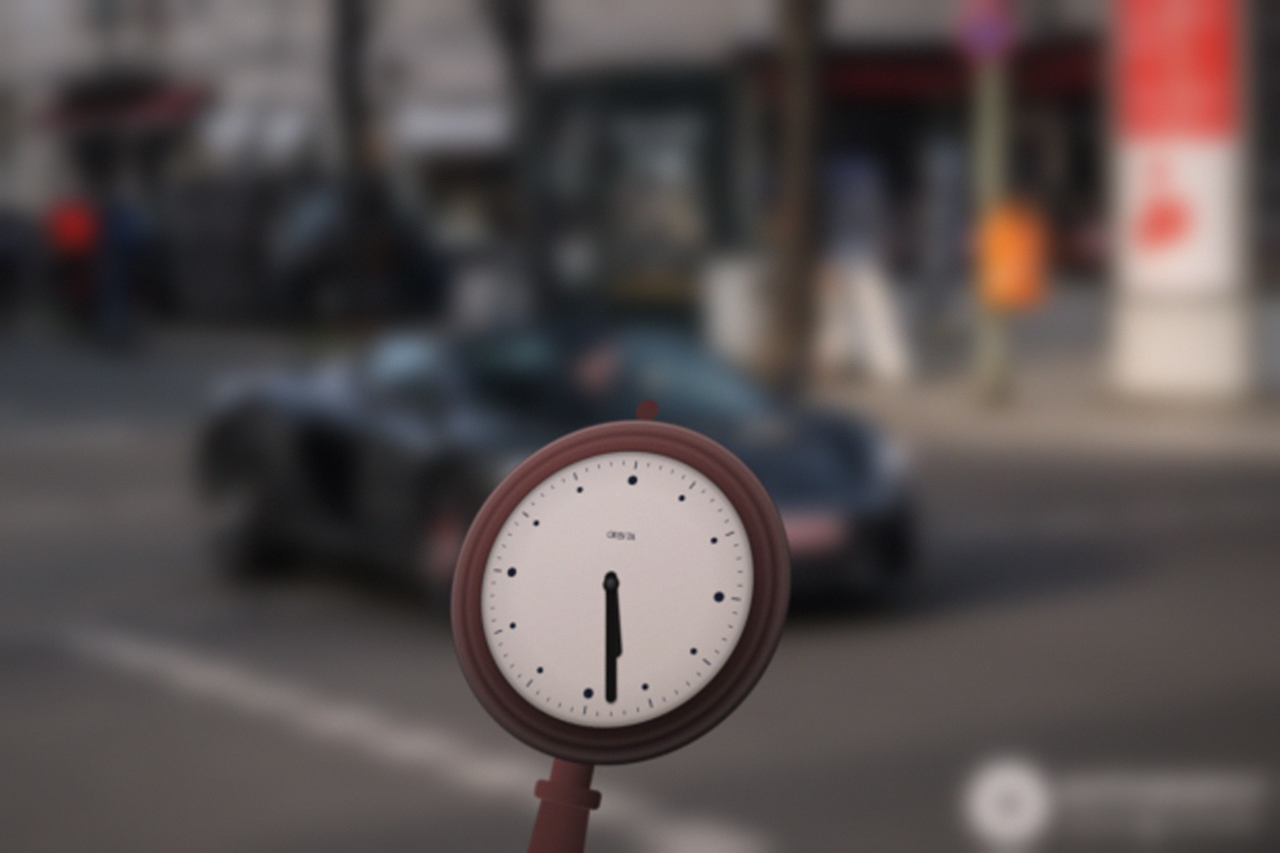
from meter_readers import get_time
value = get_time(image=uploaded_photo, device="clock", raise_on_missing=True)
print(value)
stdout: 5:28
